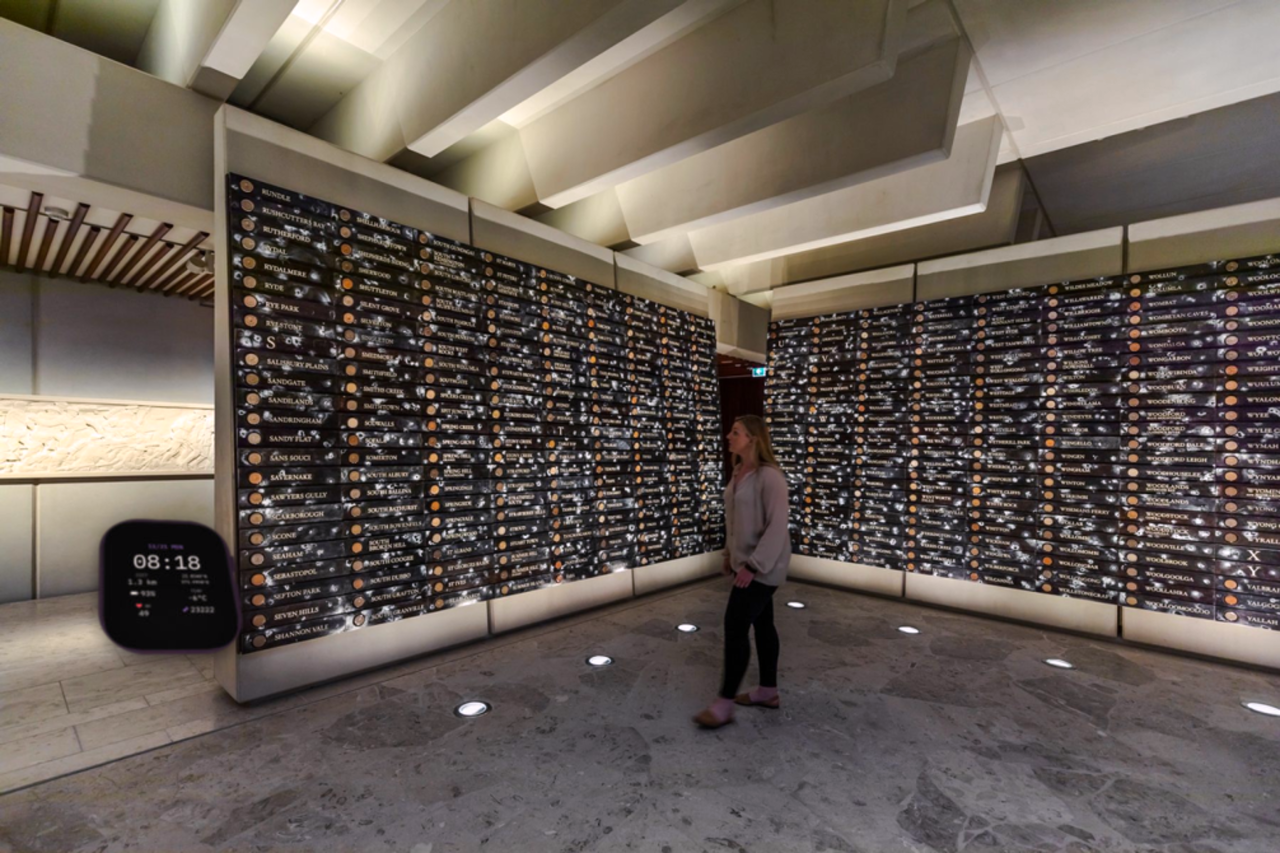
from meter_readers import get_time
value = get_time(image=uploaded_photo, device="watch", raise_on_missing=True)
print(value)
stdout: 8:18
